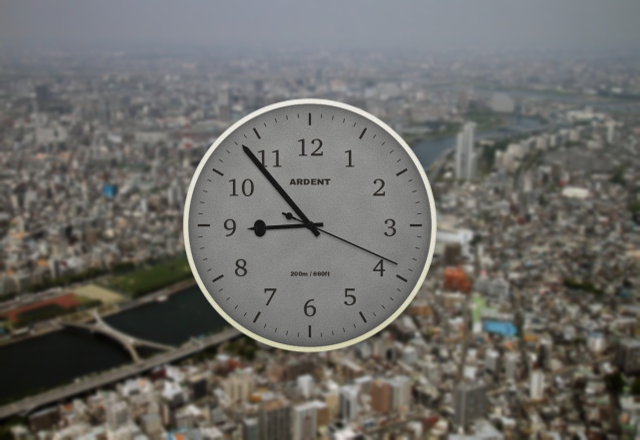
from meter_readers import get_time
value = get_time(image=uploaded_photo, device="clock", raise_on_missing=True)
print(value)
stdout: 8:53:19
